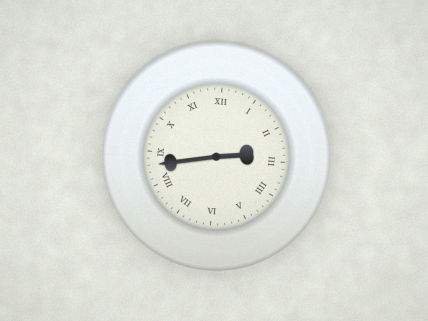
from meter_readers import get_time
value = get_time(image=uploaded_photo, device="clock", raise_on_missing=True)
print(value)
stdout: 2:43
